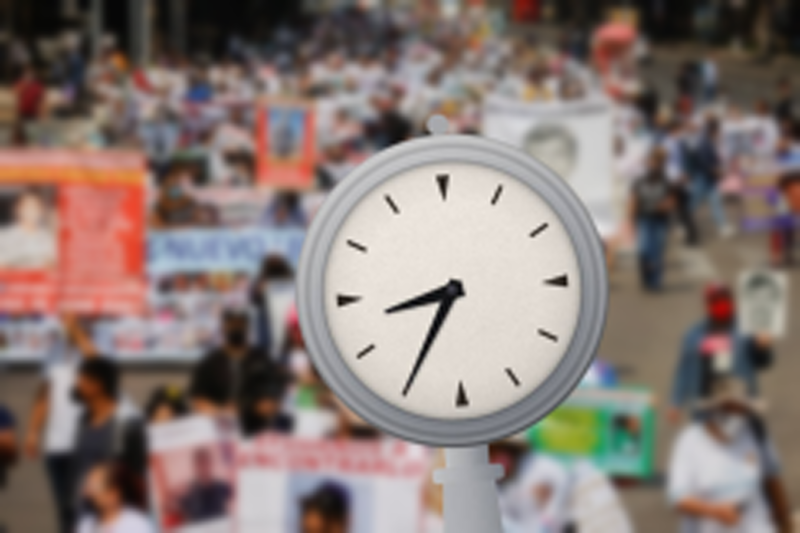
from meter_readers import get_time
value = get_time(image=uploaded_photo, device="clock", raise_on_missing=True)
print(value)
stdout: 8:35
